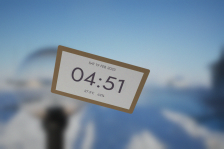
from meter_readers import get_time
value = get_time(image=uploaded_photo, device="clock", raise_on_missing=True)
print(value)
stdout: 4:51
